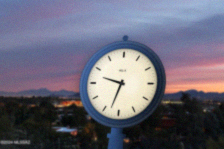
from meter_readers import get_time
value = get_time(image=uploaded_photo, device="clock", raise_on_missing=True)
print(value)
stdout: 9:33
